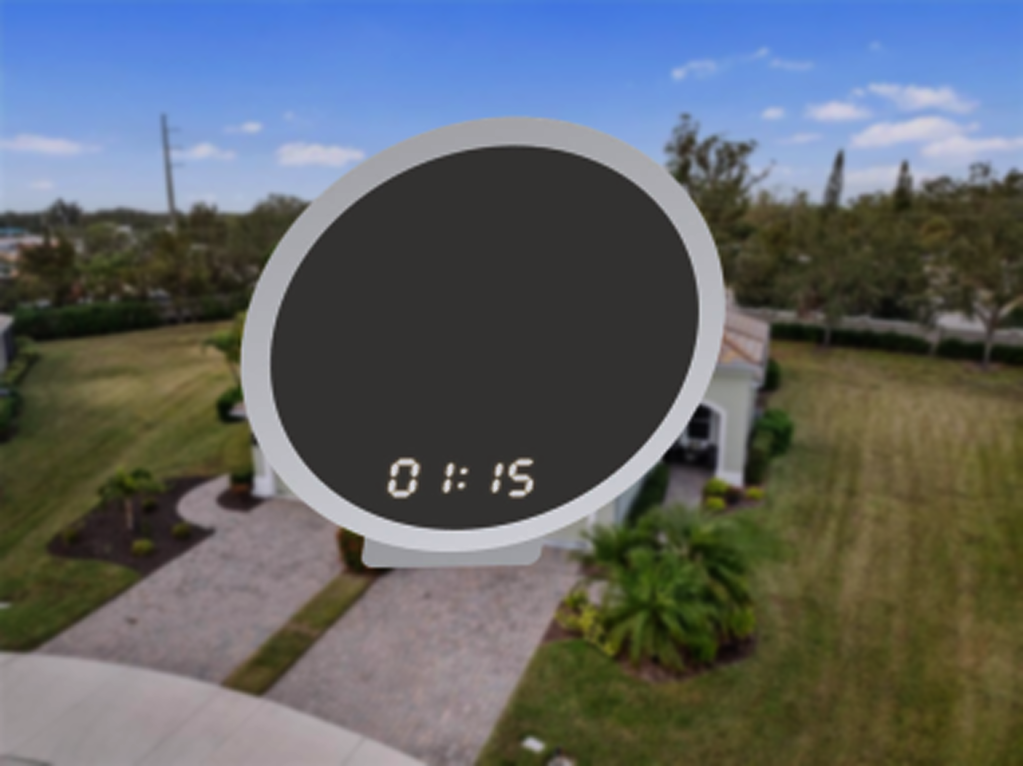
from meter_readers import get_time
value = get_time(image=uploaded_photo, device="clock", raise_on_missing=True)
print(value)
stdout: 1:15
